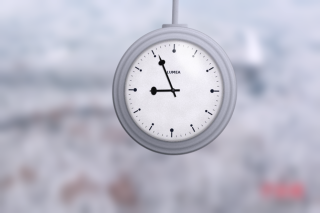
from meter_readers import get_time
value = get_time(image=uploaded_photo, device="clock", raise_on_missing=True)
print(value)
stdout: 8:56
